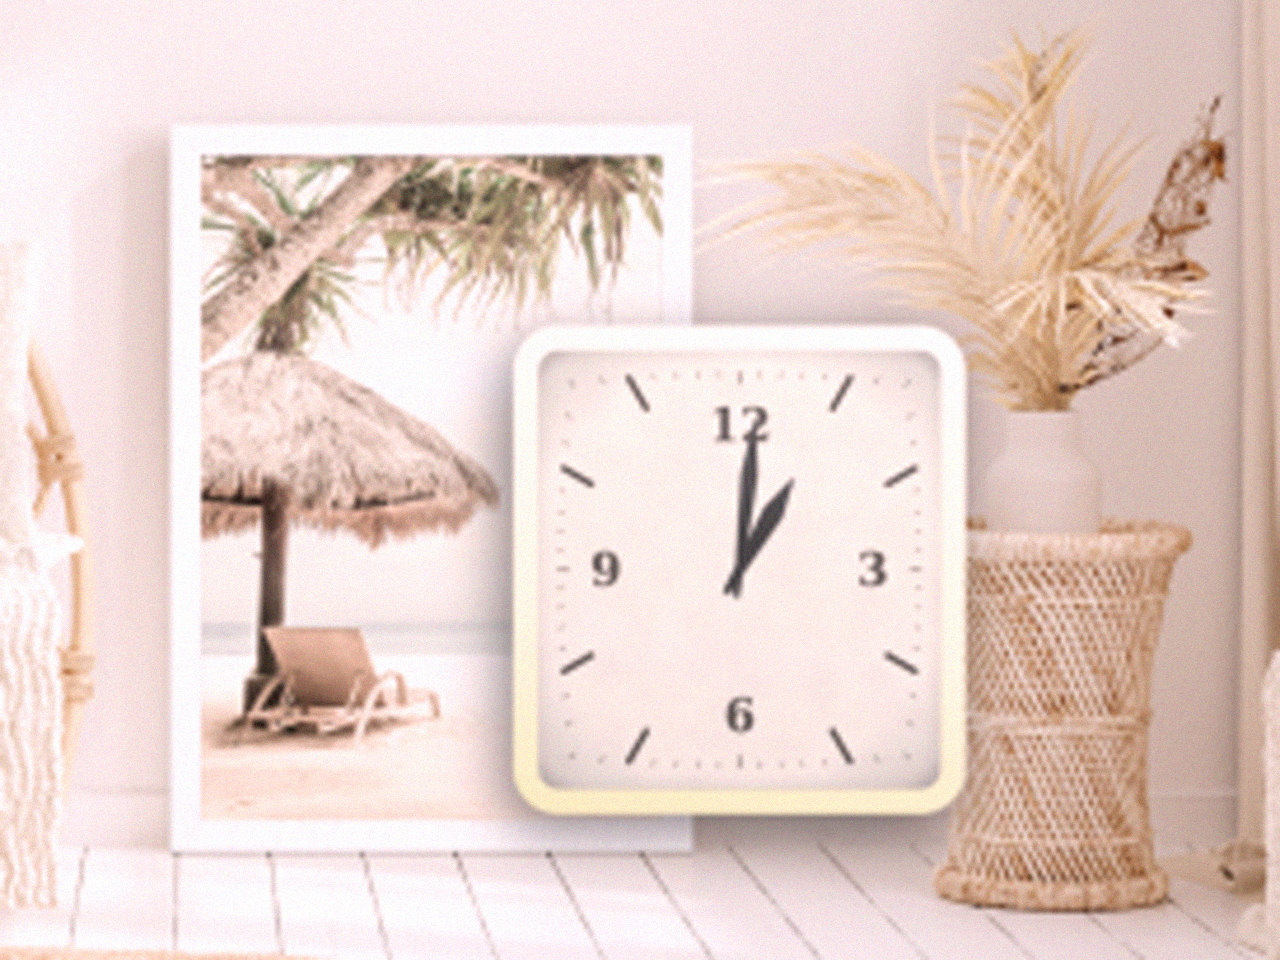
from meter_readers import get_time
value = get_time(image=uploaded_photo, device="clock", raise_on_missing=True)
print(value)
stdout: 1:01
